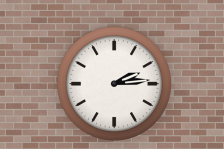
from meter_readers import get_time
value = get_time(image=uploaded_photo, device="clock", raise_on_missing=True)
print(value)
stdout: 2:14
